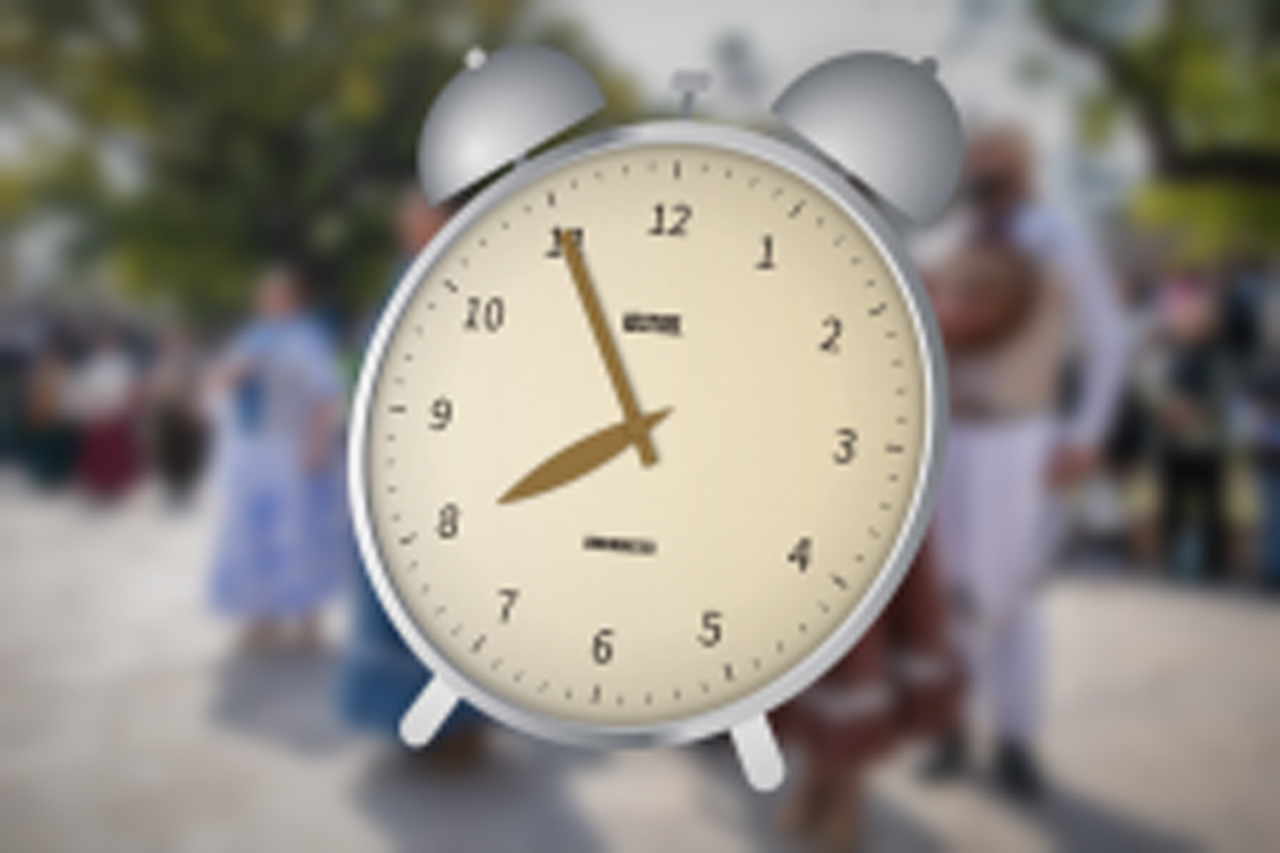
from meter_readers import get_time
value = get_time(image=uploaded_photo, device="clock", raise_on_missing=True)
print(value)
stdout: 7:55
